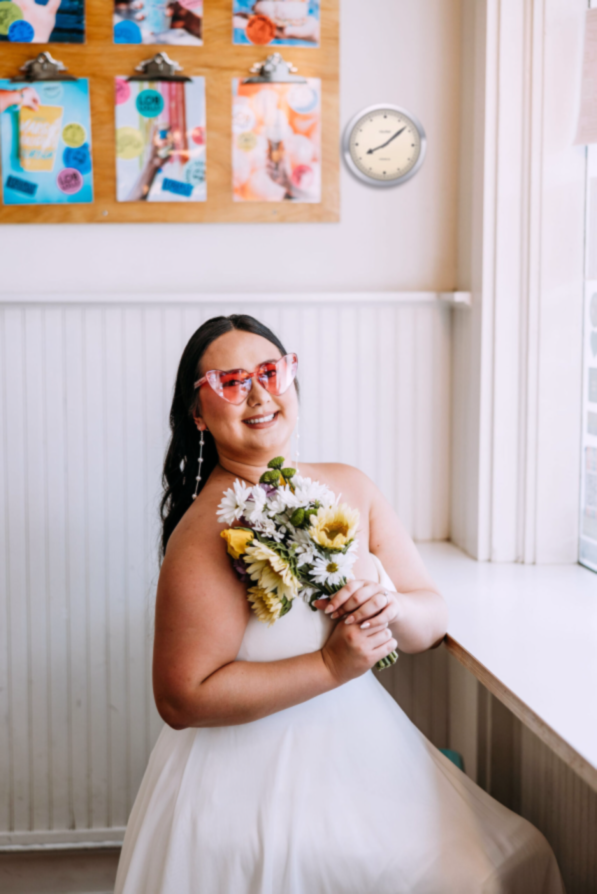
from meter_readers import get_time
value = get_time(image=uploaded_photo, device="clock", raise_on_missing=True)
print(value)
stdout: 8:08
